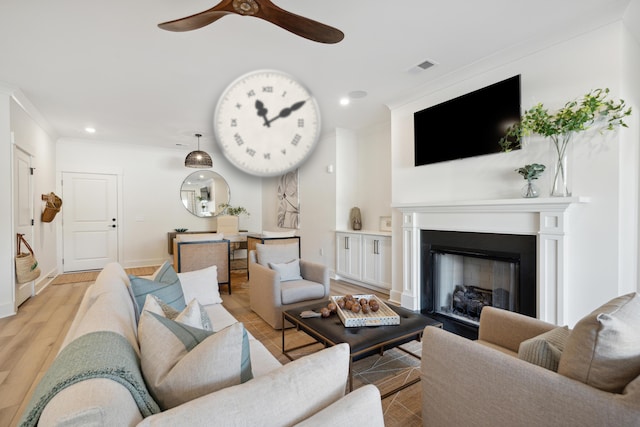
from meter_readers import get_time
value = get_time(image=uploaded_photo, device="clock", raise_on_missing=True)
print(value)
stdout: 11:10
